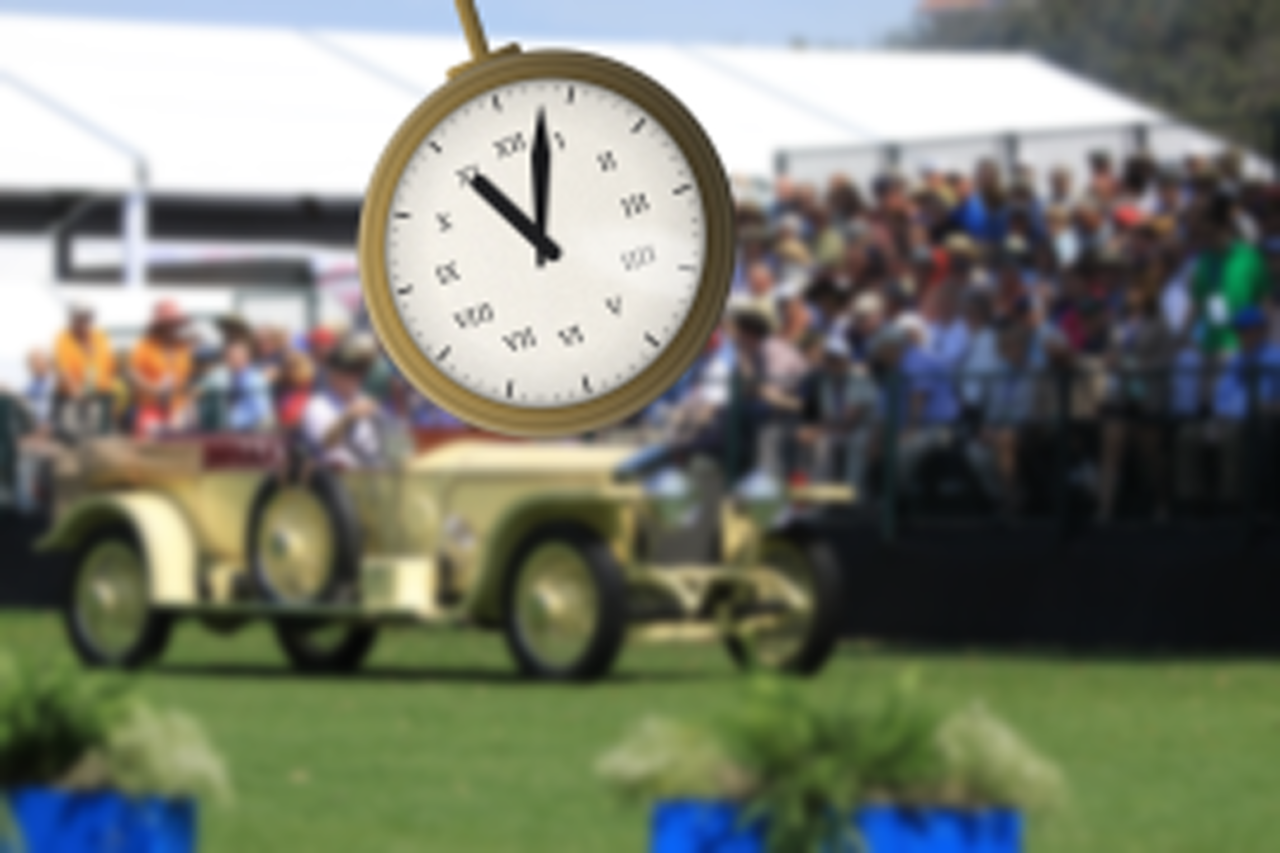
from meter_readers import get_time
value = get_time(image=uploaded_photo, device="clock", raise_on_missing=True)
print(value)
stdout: 11:03
